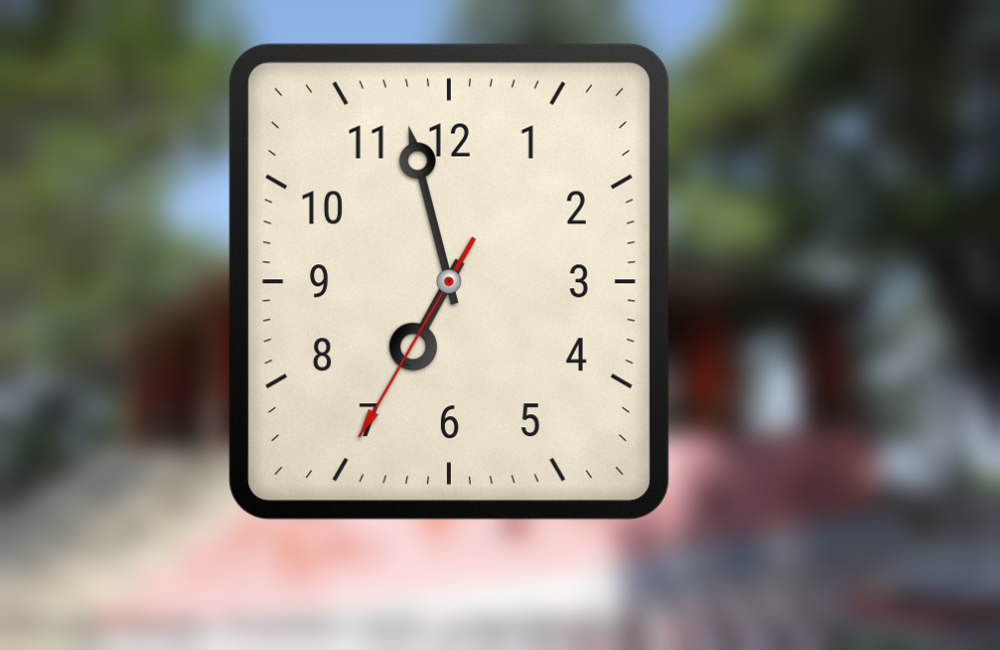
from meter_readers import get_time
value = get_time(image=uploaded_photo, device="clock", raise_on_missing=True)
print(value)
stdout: 6:57:35
